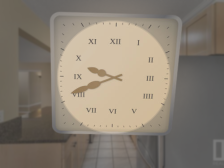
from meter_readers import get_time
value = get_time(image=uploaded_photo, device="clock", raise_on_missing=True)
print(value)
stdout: 9:41
